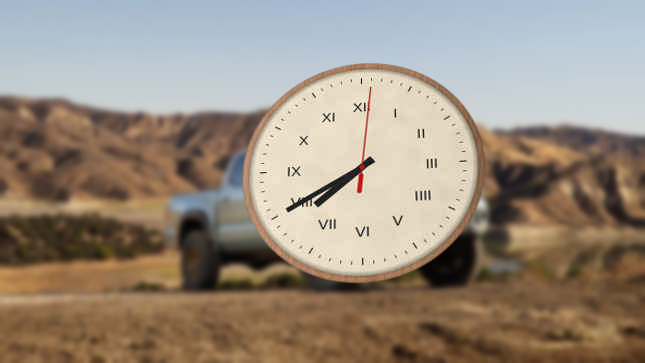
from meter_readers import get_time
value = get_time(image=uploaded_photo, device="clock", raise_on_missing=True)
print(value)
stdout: 7:40:01
